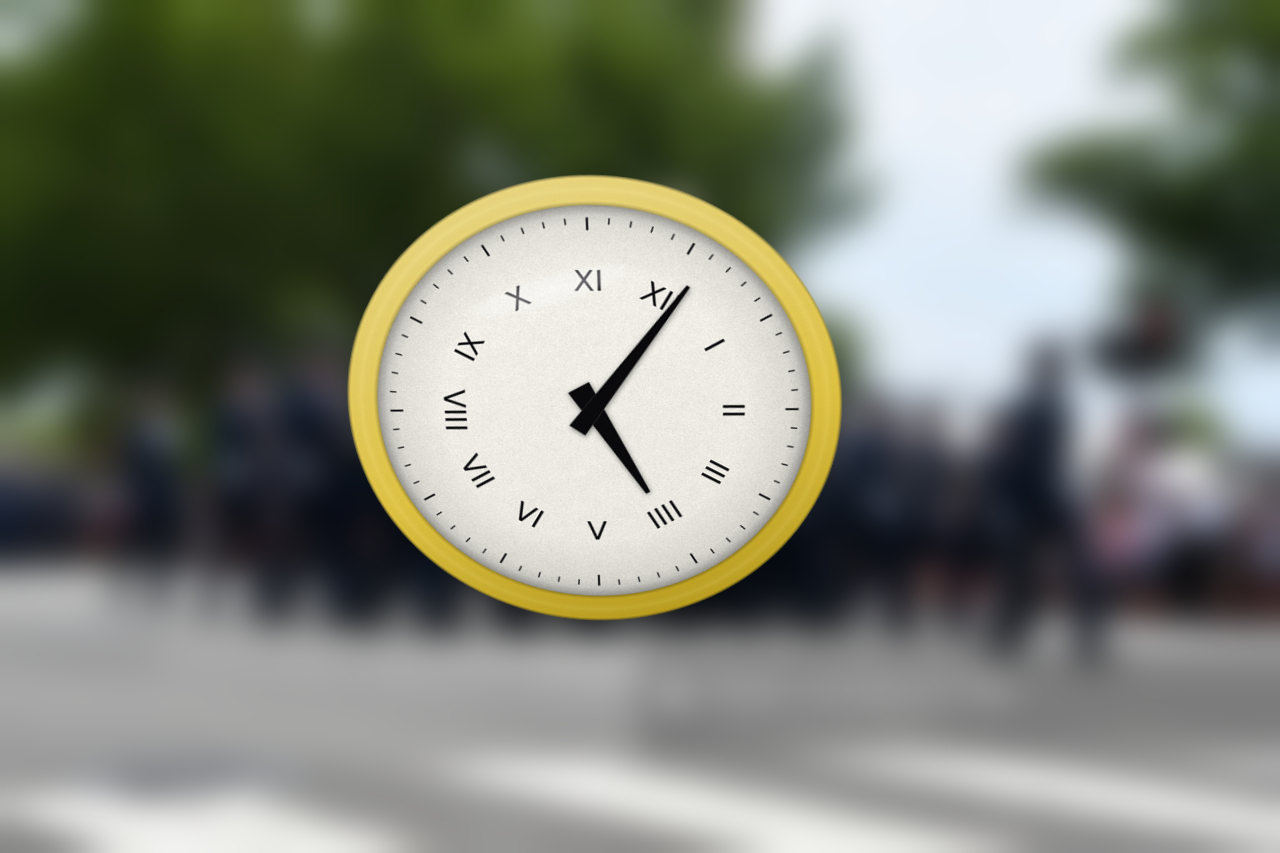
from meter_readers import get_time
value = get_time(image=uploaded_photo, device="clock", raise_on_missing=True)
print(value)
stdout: 4:01
